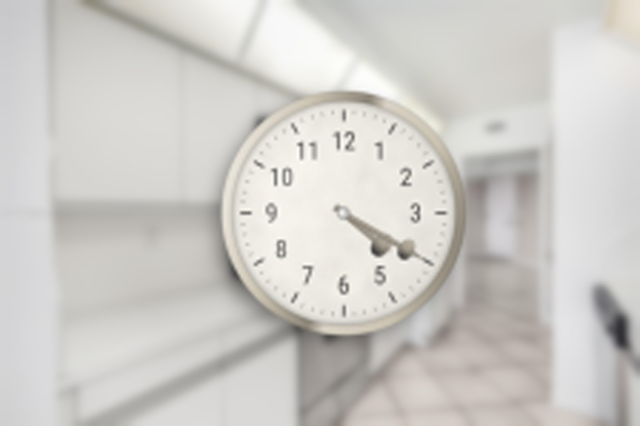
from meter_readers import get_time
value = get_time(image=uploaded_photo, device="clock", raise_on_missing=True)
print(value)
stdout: 4:20
